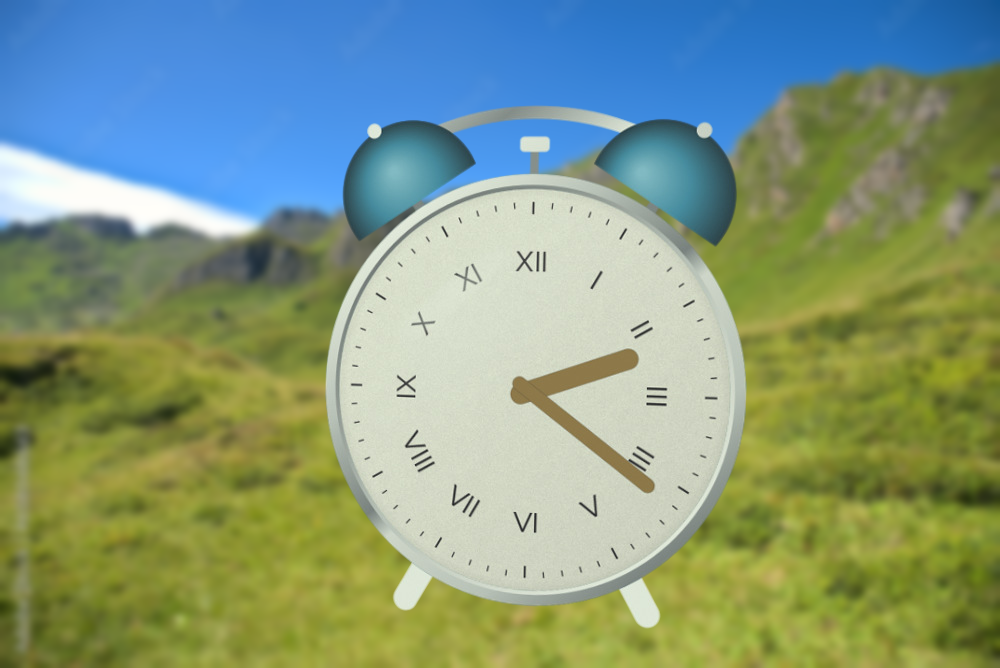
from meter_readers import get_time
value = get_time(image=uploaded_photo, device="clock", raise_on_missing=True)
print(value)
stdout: 2:21
